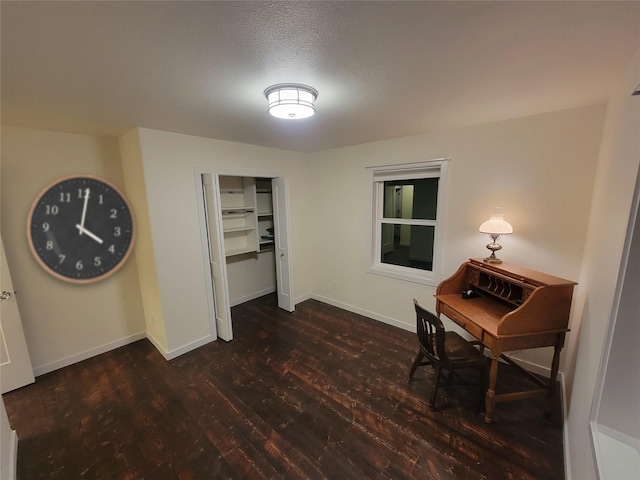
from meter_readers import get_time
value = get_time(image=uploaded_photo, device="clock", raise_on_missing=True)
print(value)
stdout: 4:01
